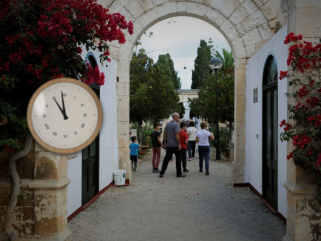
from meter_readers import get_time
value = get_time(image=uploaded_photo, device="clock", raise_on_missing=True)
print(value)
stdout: 10:59
